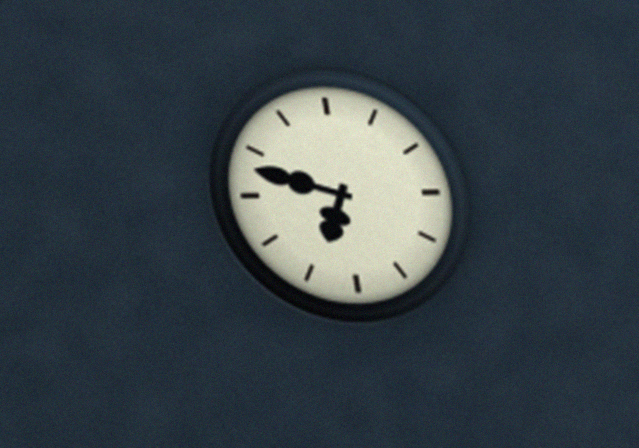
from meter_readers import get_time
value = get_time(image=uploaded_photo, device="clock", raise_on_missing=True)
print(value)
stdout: 6:48
